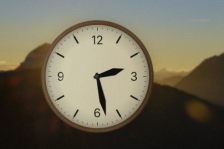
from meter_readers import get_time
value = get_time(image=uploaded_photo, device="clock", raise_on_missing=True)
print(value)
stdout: 2:28
